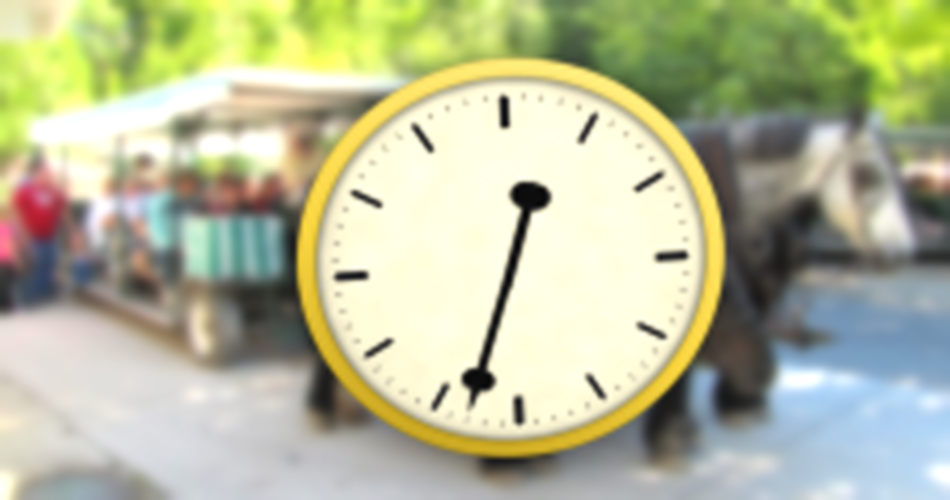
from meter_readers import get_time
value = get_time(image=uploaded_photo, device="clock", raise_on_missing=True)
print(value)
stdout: 12:33
